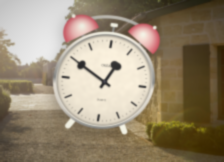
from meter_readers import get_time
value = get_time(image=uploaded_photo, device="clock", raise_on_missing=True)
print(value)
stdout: 12:50
